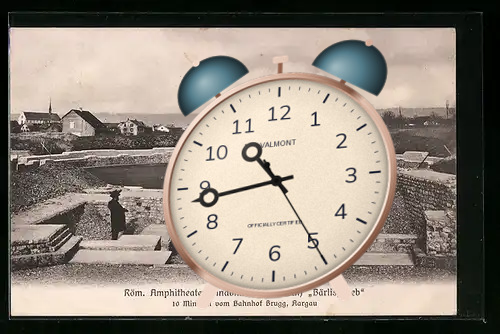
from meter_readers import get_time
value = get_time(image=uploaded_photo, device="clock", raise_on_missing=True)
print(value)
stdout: 10:43:25
